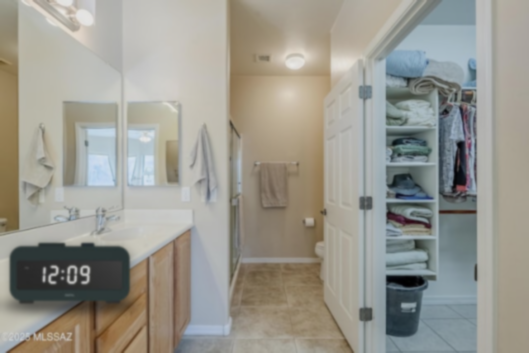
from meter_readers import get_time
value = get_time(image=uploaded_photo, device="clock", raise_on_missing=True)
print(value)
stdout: 12:09
